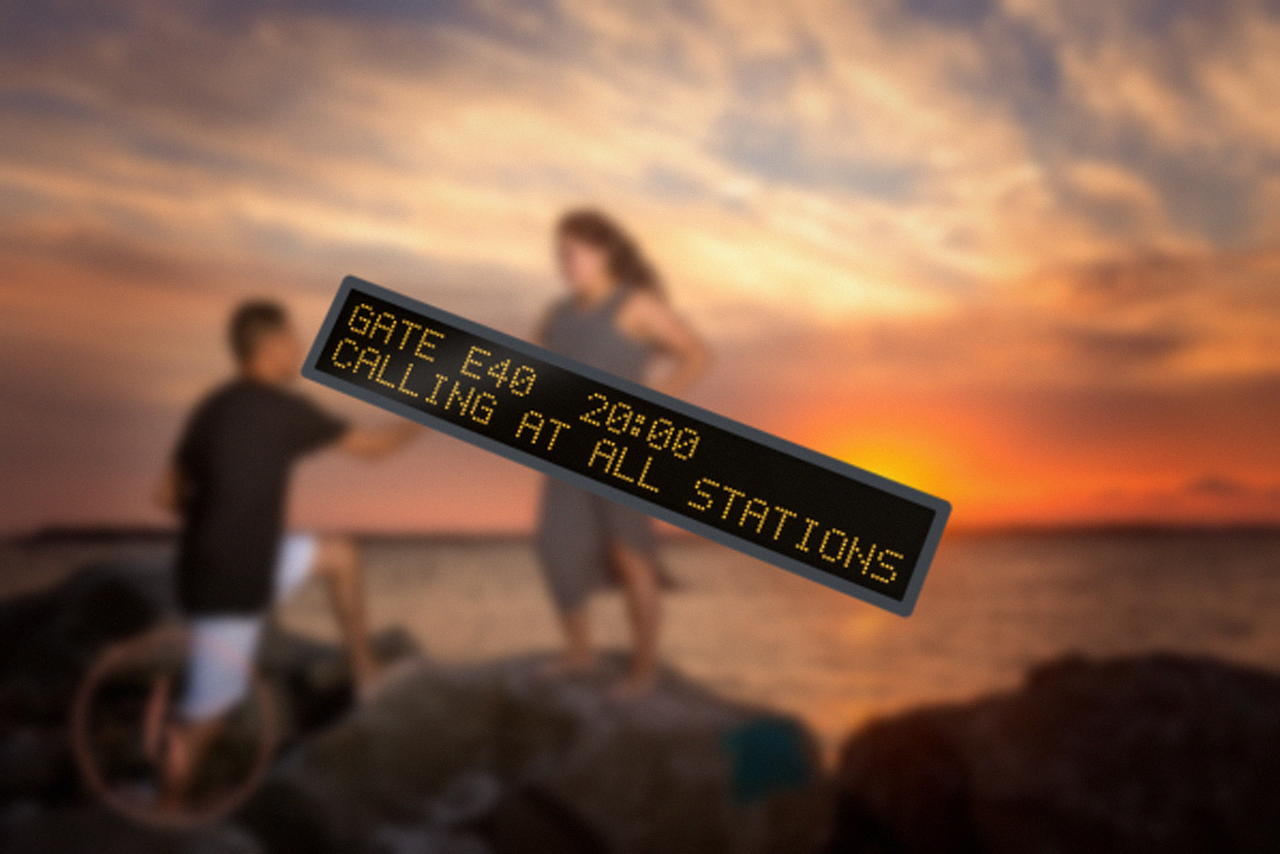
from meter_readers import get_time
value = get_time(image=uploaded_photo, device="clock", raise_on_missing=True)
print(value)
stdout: 20:00
